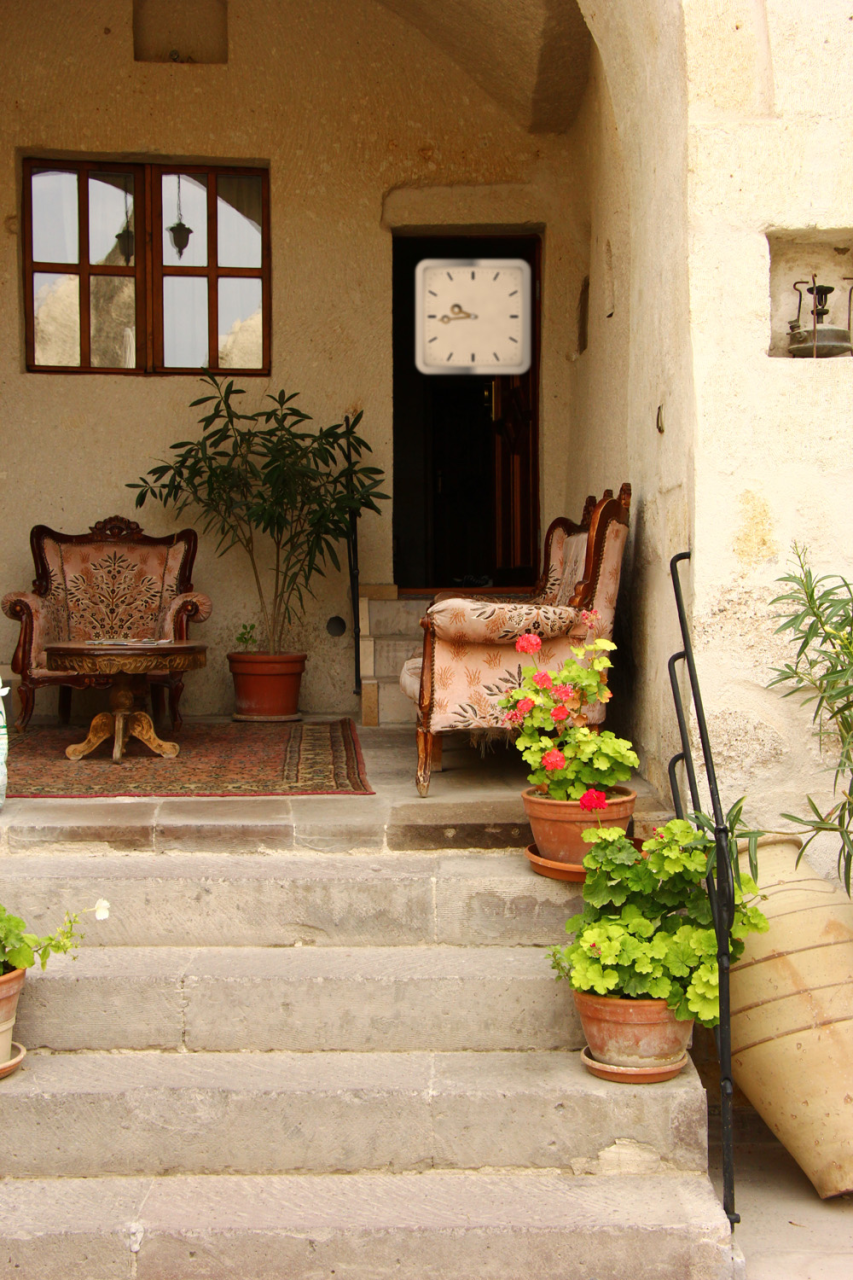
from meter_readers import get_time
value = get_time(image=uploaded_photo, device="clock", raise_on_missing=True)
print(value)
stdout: 9:44
